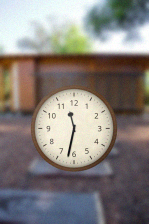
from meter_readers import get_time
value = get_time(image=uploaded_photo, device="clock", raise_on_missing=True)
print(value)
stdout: 11:32
